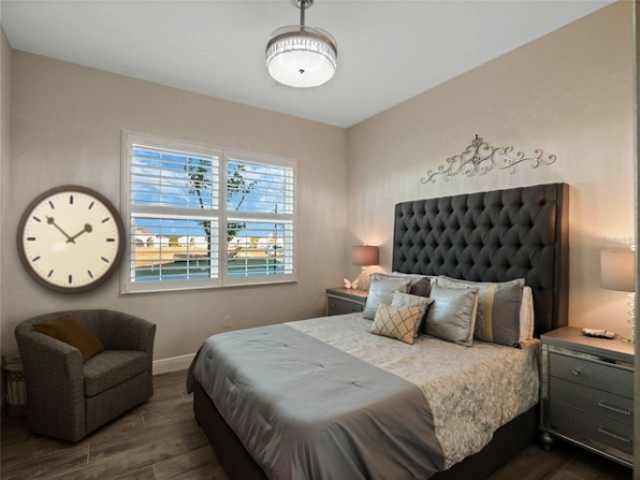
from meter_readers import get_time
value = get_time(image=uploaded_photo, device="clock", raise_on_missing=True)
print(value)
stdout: 1:52
